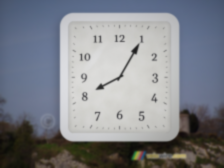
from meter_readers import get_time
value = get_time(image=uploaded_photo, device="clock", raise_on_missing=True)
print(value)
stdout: 8:05
